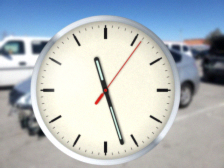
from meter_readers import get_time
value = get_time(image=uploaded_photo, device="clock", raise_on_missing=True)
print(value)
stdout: 11:27:06
